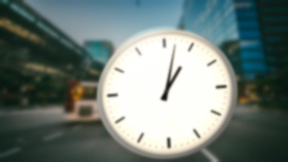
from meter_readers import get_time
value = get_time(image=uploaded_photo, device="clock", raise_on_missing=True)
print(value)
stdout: 1:02
